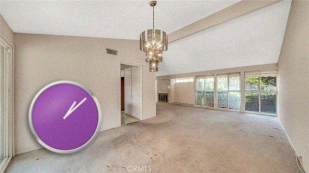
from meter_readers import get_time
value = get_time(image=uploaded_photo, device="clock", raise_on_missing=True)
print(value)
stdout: 1:08
